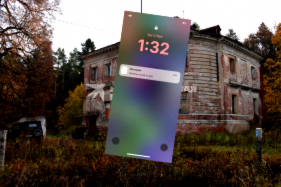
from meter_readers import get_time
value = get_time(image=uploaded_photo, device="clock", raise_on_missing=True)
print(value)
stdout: 1:32
